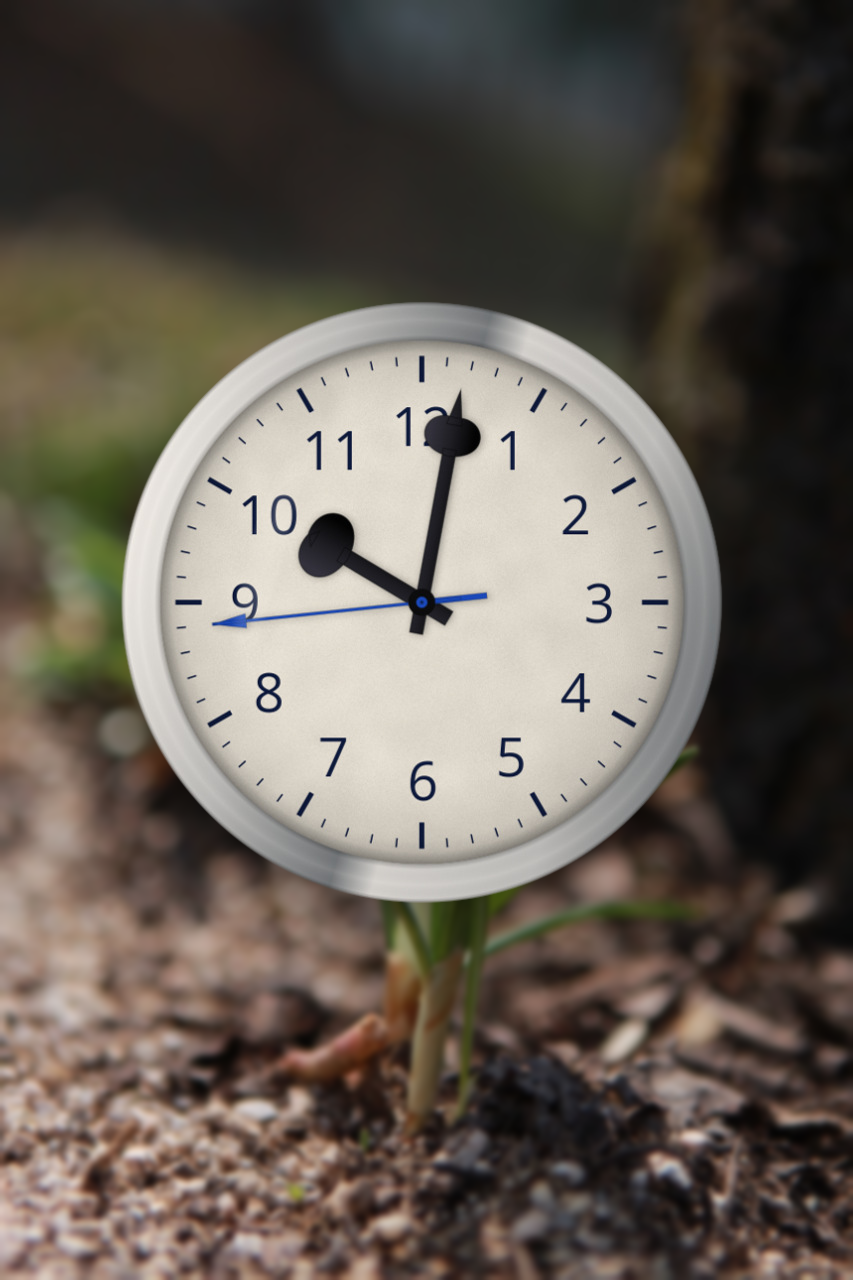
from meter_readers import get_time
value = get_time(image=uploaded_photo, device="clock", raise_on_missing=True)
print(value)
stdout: 10:01:44
